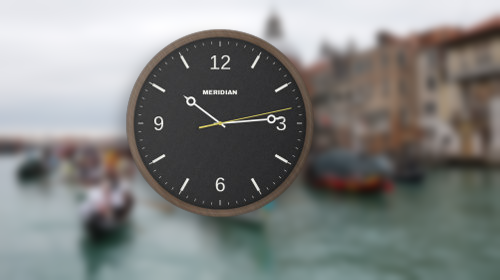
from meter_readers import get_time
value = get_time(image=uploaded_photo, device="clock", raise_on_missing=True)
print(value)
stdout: 10:14:13
